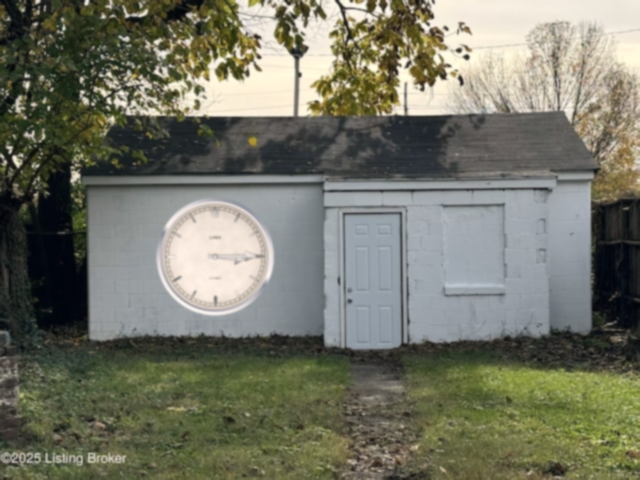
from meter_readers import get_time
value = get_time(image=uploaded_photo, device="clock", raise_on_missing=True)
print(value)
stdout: 3:15
